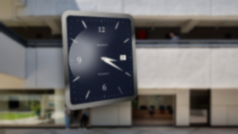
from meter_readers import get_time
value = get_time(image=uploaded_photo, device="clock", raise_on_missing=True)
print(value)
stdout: 3:20
